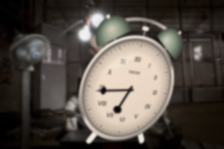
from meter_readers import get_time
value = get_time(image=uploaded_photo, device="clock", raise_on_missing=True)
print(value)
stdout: 6:44
